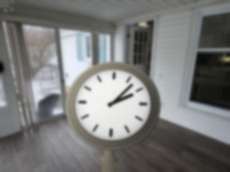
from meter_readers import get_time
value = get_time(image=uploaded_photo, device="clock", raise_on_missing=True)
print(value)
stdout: 2:07
